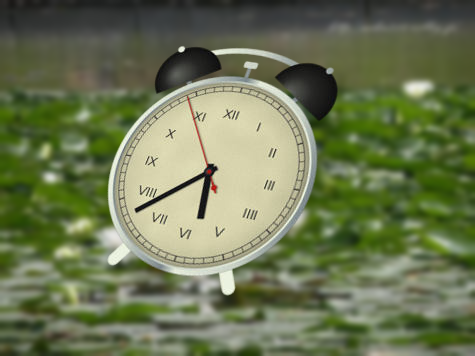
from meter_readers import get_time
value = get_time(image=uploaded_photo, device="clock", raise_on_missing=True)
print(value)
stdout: 5:37:54
